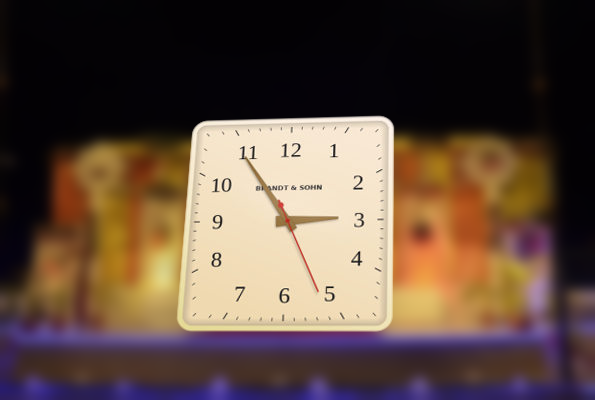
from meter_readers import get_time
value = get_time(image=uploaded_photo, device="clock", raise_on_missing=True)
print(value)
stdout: 2:54:26
